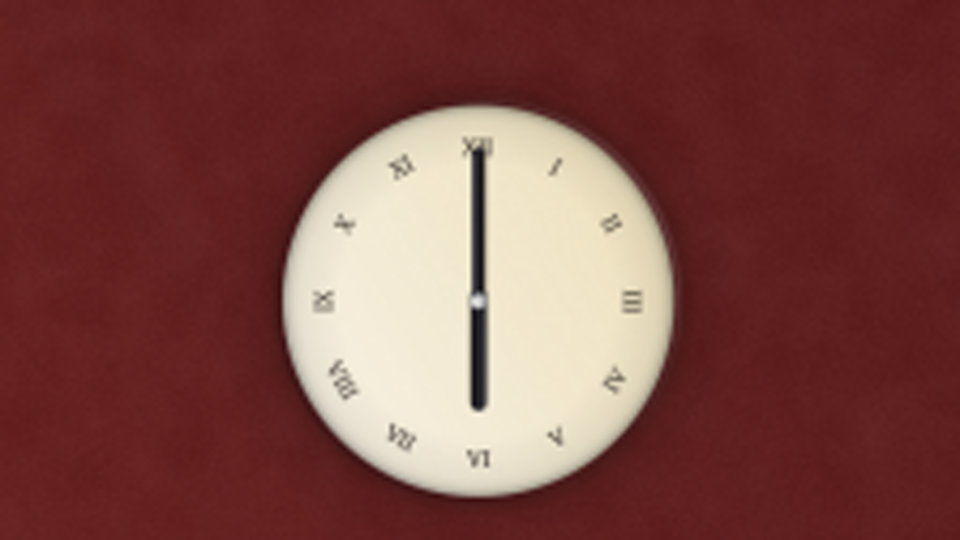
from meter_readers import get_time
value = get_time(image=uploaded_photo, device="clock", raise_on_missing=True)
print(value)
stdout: 6:00
